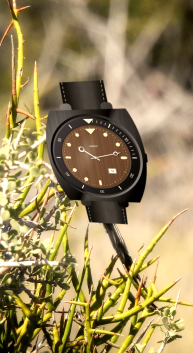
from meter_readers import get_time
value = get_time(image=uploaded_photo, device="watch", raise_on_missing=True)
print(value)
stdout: 10:13
